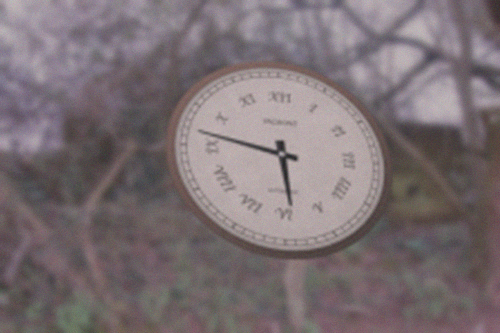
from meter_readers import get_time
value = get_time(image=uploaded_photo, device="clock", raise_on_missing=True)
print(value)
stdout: 5:47
